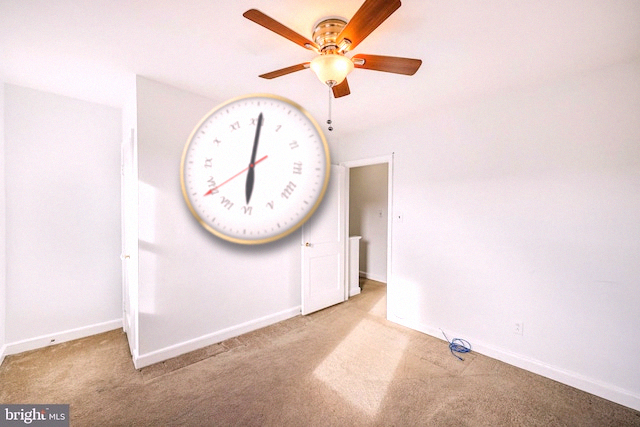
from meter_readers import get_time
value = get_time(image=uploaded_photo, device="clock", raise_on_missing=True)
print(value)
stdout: 6:00:39
